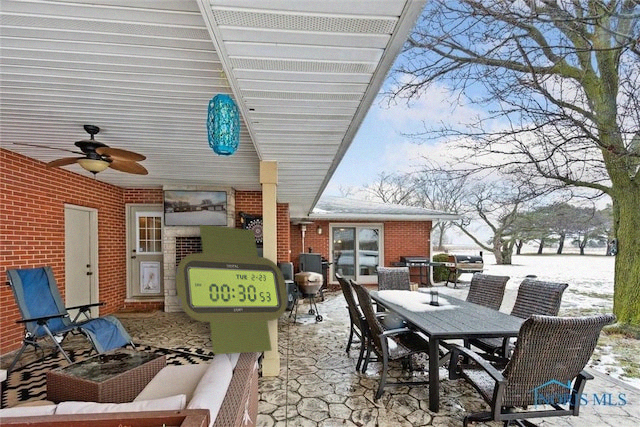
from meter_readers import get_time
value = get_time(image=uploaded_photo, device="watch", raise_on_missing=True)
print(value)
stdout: 0:30:53
